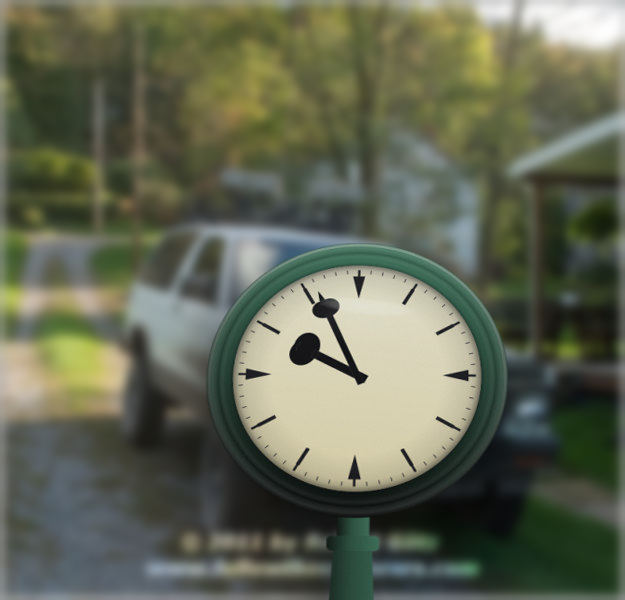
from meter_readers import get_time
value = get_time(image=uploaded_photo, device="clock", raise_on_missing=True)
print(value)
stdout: 9:56
